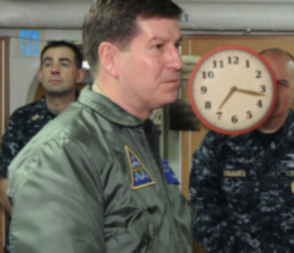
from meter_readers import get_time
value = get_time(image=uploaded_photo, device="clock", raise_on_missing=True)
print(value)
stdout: 7:17
